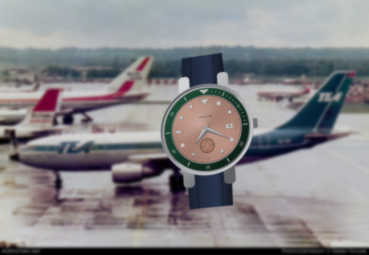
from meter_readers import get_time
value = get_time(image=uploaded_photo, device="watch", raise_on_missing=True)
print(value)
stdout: 7:20
